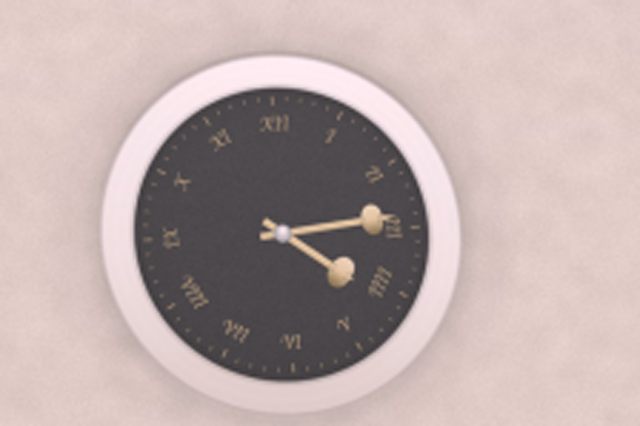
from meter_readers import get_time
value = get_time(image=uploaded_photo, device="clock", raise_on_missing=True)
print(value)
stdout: 4:14
